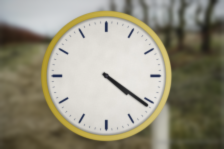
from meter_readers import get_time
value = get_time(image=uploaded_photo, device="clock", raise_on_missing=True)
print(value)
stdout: 4:21
